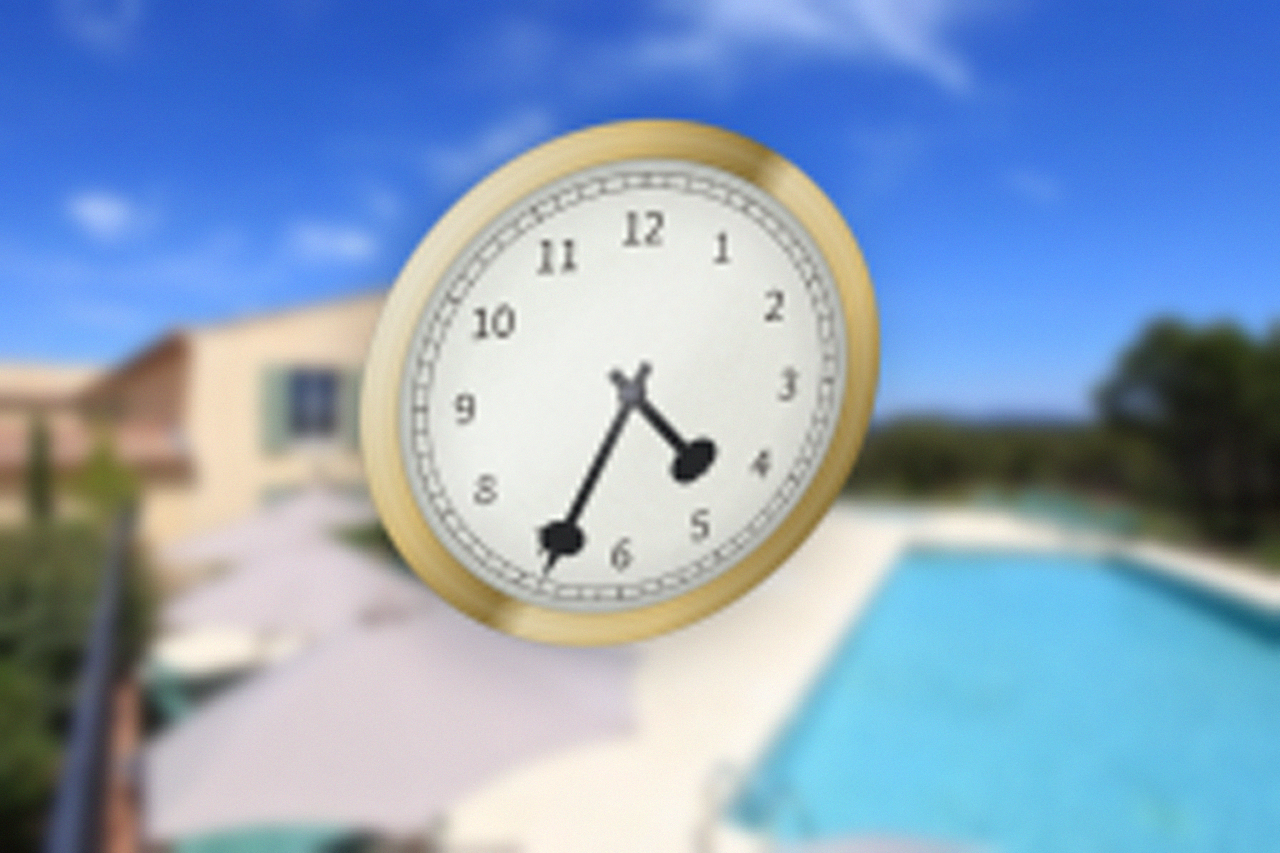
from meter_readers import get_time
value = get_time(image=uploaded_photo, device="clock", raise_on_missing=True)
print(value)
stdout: 4:34
